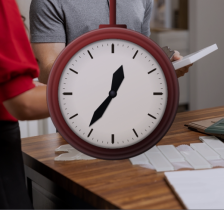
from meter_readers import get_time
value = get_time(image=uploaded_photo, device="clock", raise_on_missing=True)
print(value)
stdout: 12:36
